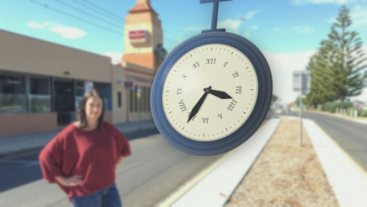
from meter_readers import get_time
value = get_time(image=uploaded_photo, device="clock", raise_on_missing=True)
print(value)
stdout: 3:35
